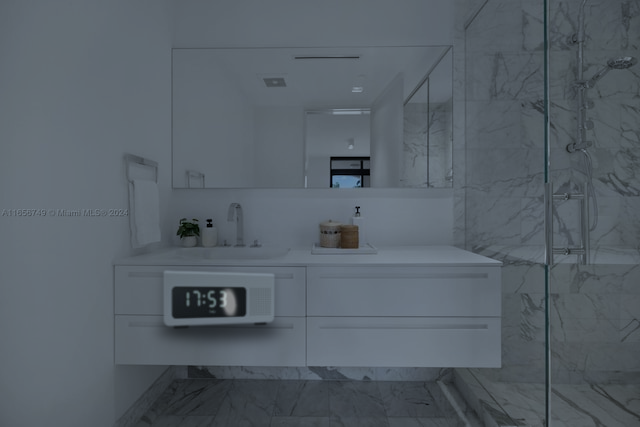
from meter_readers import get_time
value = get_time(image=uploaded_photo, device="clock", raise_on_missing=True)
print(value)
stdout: 17:53
